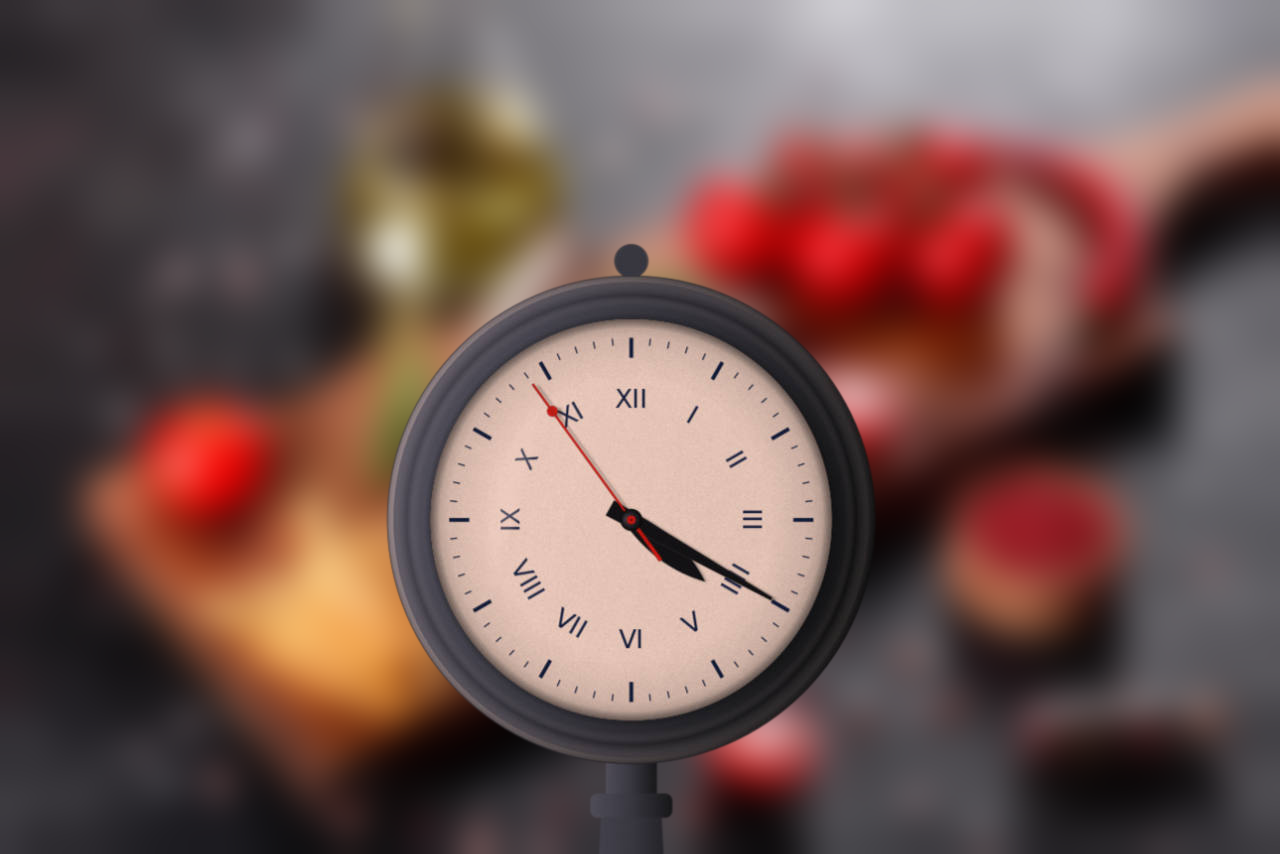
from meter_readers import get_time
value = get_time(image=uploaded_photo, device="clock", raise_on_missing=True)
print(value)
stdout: 4:19:54
